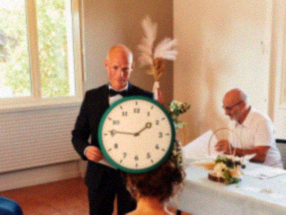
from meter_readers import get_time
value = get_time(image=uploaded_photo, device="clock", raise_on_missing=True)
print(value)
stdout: 1:46
